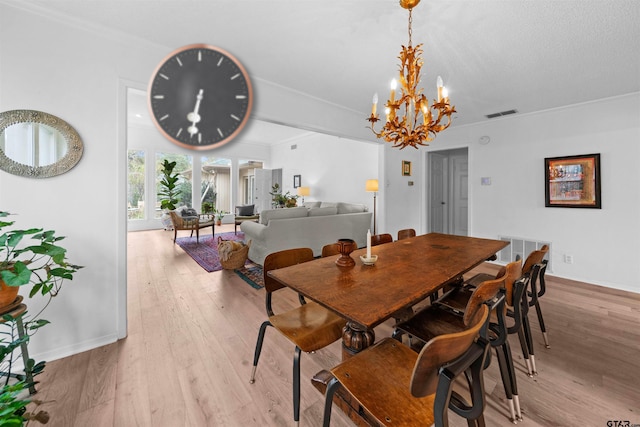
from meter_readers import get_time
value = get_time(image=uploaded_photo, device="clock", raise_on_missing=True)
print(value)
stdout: 6:32
